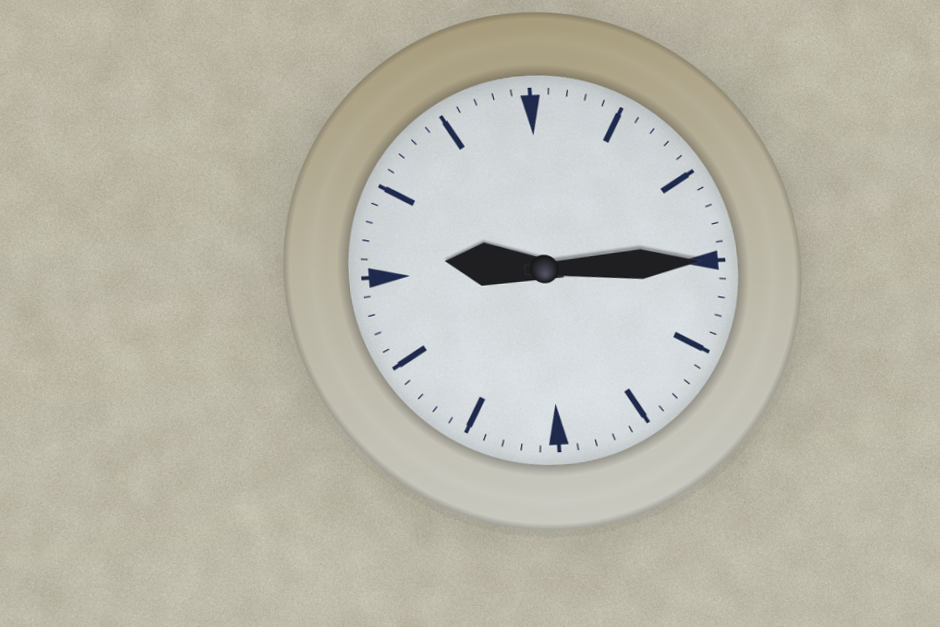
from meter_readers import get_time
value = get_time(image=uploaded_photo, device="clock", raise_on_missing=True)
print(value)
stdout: 9:15
